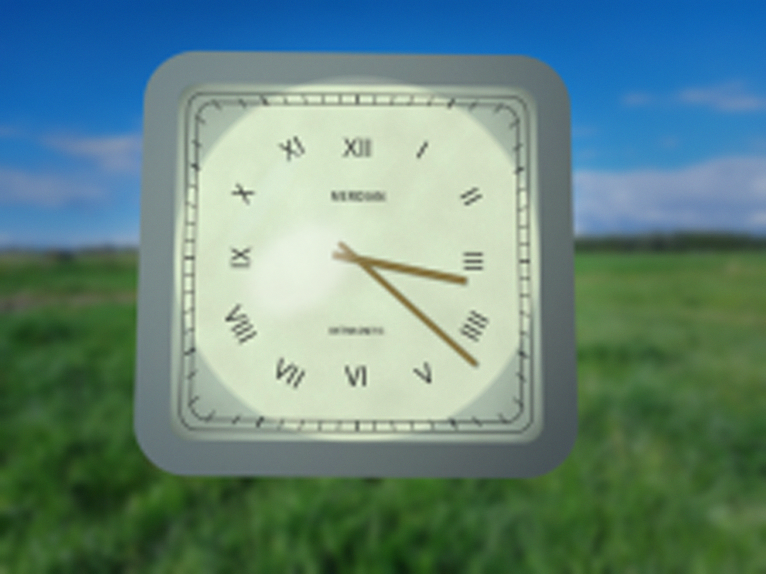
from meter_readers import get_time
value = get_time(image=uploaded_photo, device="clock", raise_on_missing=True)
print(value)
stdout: 3:22
